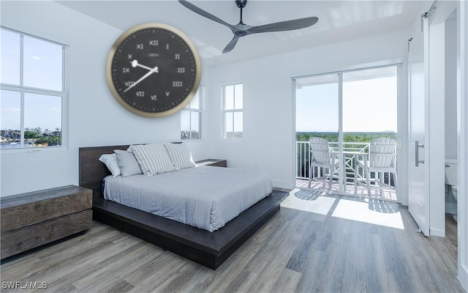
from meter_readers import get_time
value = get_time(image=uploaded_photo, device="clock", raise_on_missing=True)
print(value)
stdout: 9:39
